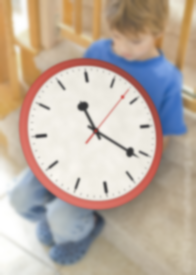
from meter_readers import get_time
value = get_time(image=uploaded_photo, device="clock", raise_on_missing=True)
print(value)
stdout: 11:21:08
